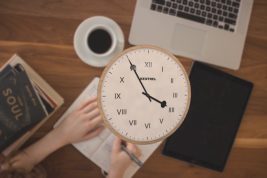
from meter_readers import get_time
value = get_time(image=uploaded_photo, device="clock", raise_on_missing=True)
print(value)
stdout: 3:55
